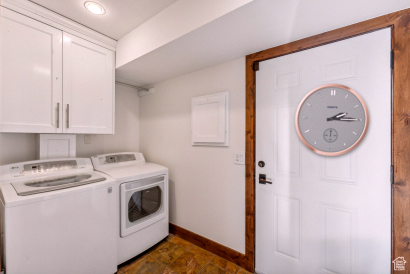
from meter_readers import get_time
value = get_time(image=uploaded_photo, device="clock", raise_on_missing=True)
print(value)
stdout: 2:15
